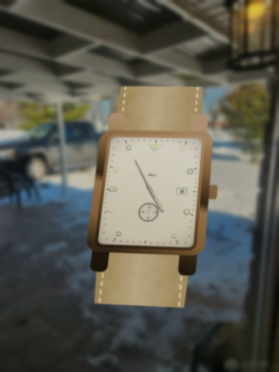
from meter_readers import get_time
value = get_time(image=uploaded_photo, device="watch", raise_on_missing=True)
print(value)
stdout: 4:55
